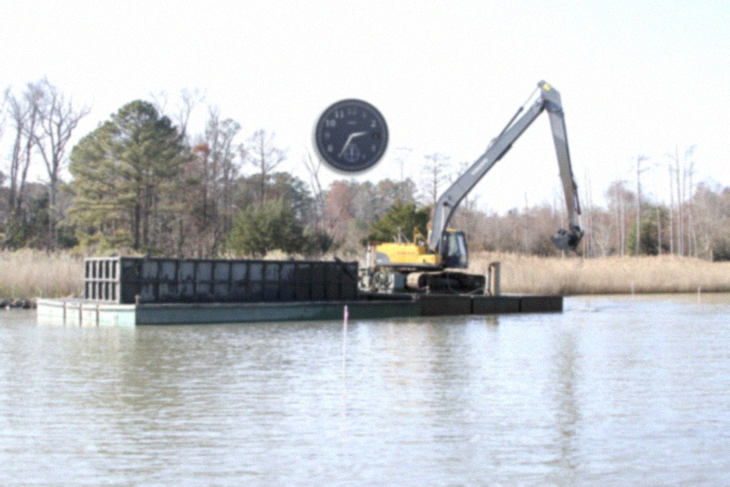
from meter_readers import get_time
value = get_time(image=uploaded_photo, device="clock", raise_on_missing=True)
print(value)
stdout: 2:35
